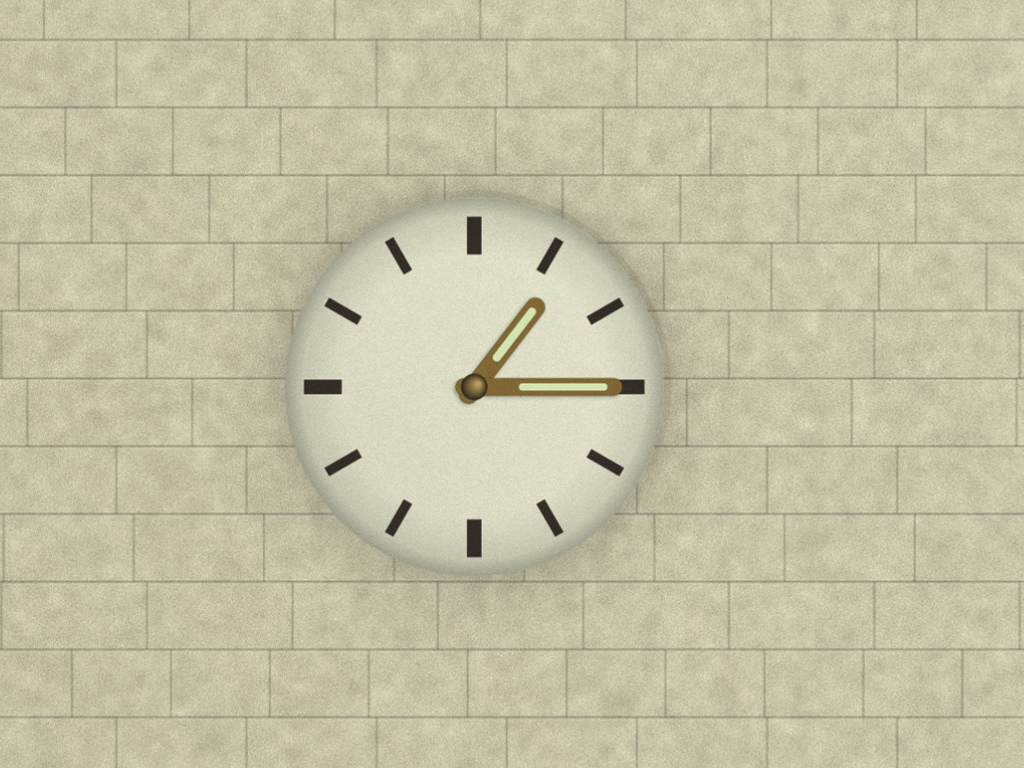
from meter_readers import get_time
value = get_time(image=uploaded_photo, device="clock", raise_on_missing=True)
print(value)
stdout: 1:15
